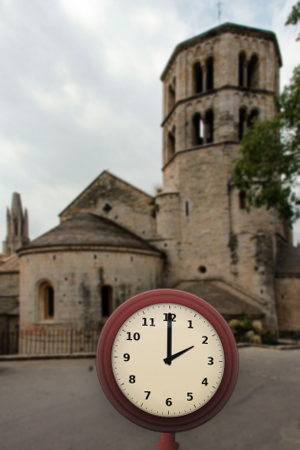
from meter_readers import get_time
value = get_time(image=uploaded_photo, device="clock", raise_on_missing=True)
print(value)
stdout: 2:00
